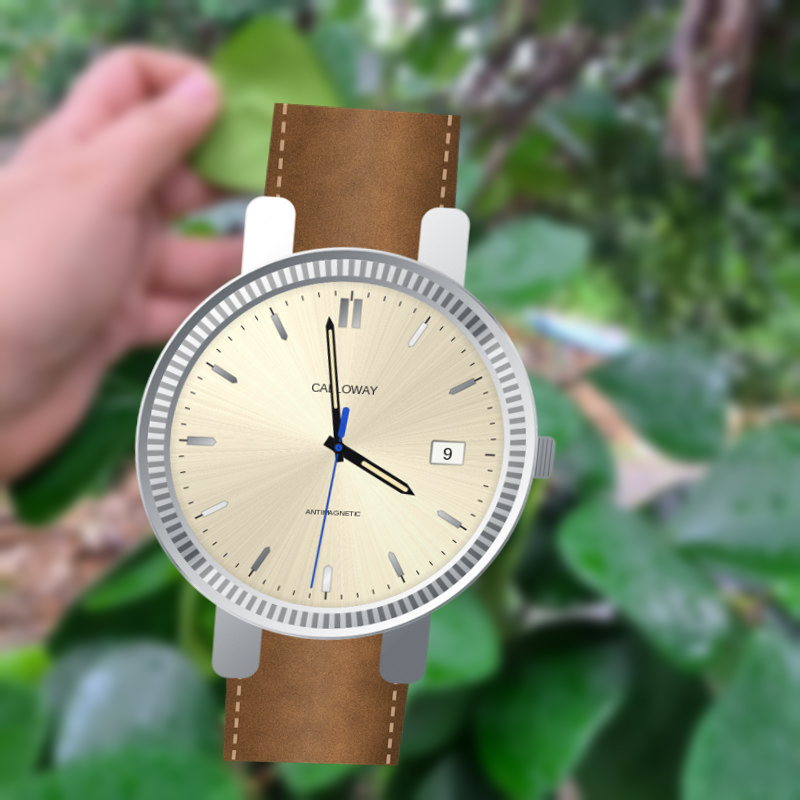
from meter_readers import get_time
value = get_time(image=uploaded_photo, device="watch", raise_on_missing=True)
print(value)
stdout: 3:58:31
